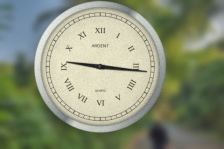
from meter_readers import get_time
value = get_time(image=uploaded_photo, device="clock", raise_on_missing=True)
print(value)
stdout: 9:16
